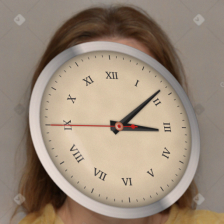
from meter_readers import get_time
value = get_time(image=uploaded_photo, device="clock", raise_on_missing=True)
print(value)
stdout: 3:08:45
